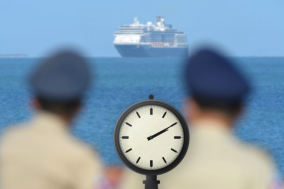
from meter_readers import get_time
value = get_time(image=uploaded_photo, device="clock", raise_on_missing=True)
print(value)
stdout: 2:10
